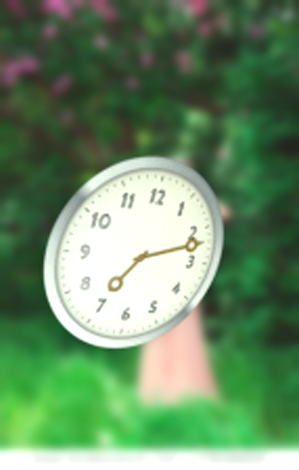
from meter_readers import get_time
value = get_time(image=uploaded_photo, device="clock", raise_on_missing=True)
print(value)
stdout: 7:12
